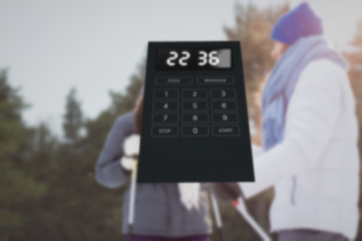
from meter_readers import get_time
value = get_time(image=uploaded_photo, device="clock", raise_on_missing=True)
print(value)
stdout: 22:36
